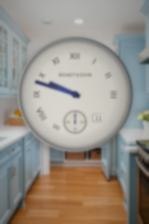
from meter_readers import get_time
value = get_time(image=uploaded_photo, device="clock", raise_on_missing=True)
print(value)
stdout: 9:48
